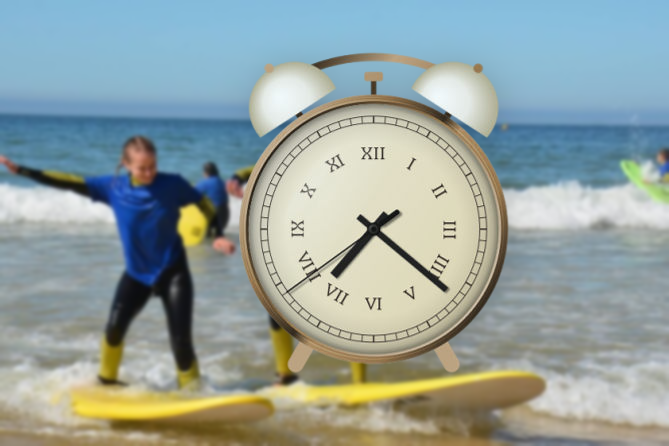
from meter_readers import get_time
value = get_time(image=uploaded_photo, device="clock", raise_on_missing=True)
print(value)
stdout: 7:21:39
